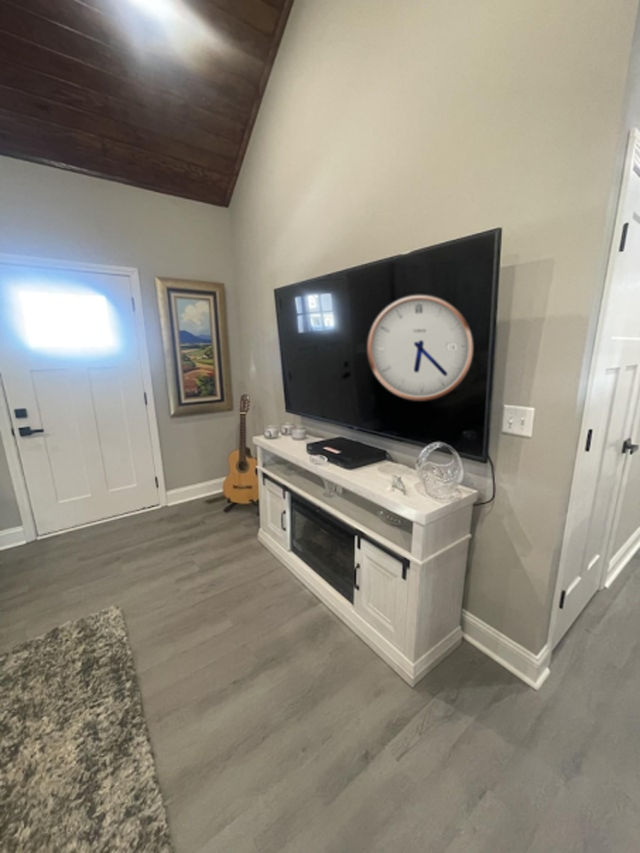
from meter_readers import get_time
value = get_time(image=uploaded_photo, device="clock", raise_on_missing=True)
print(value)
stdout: 6:23
